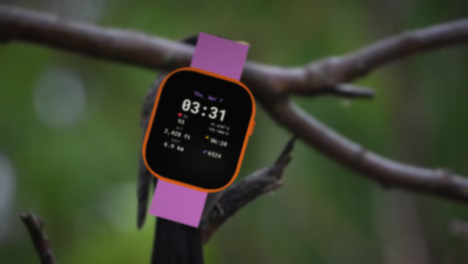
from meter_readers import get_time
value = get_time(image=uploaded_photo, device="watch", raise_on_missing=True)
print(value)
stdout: 3:31
